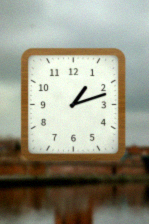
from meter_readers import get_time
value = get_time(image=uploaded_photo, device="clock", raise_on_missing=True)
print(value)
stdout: 1:12
